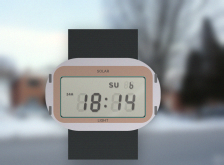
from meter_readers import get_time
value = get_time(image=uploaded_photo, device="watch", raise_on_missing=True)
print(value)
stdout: 18:14
